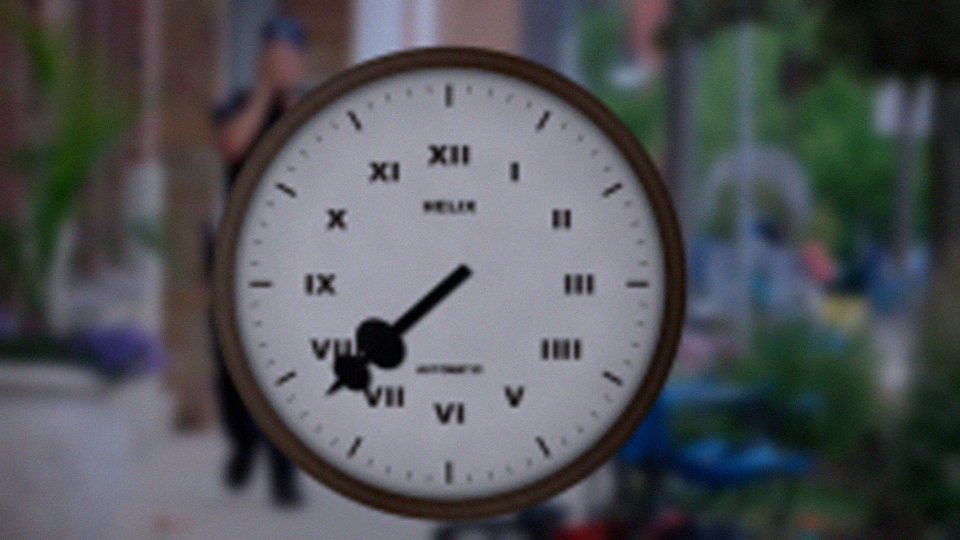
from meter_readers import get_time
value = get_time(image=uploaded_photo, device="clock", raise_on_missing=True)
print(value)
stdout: 7:38
